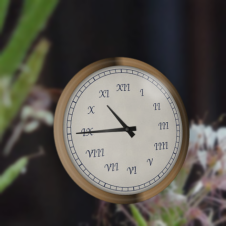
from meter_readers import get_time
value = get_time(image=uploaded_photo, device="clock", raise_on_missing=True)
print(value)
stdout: 10:45
